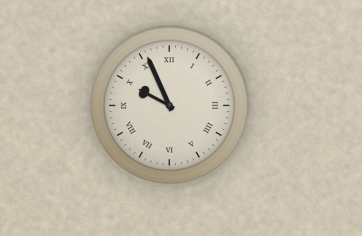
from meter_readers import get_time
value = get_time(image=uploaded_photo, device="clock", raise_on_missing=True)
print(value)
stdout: 9:56
